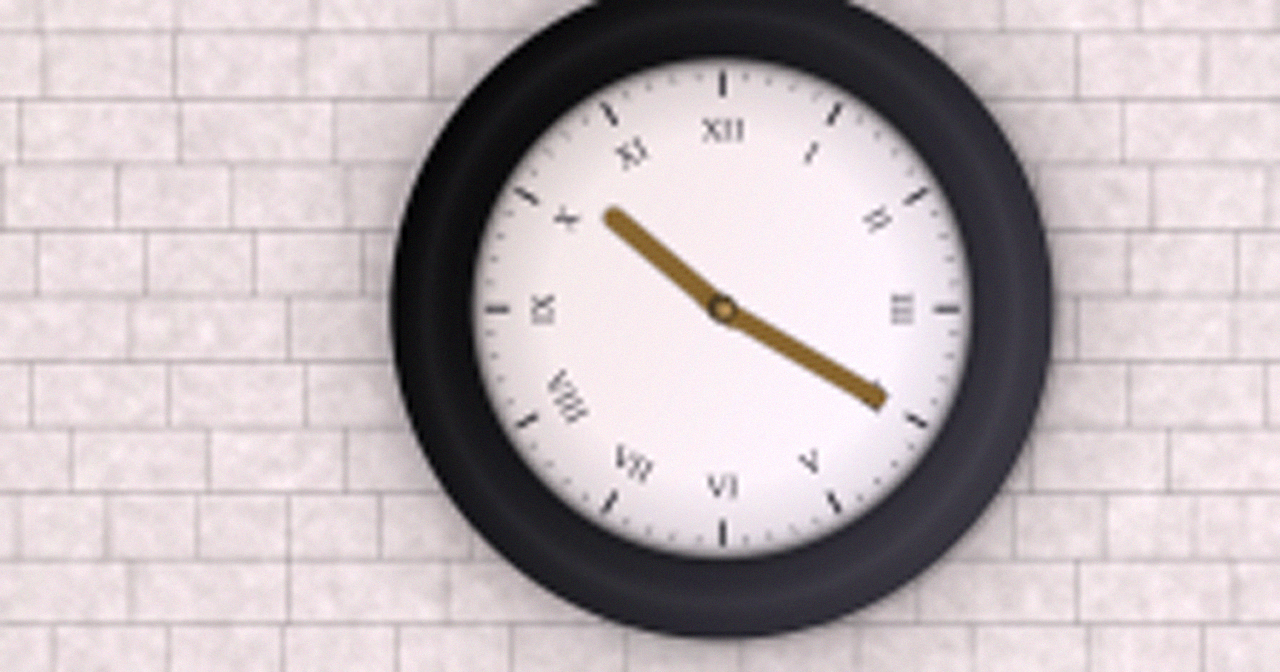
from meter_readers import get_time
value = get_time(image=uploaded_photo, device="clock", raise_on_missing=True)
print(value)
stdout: 10:20
